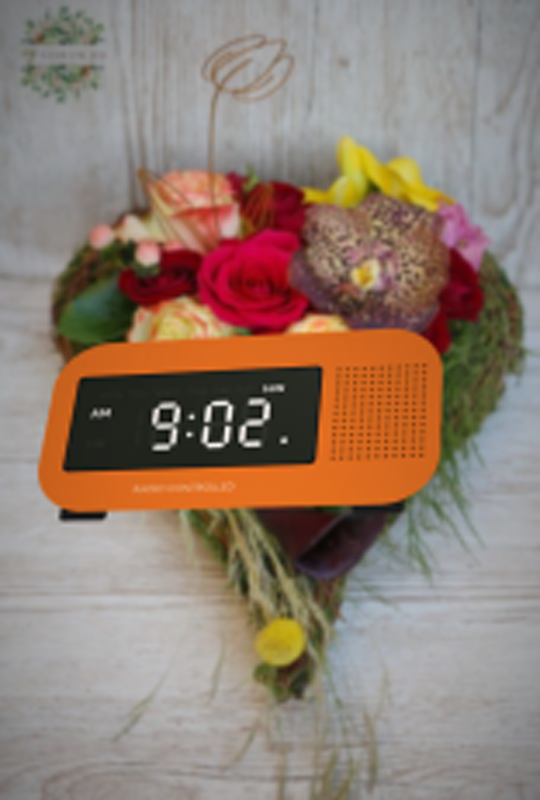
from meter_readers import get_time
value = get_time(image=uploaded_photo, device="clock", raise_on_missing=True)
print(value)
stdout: 9:02
